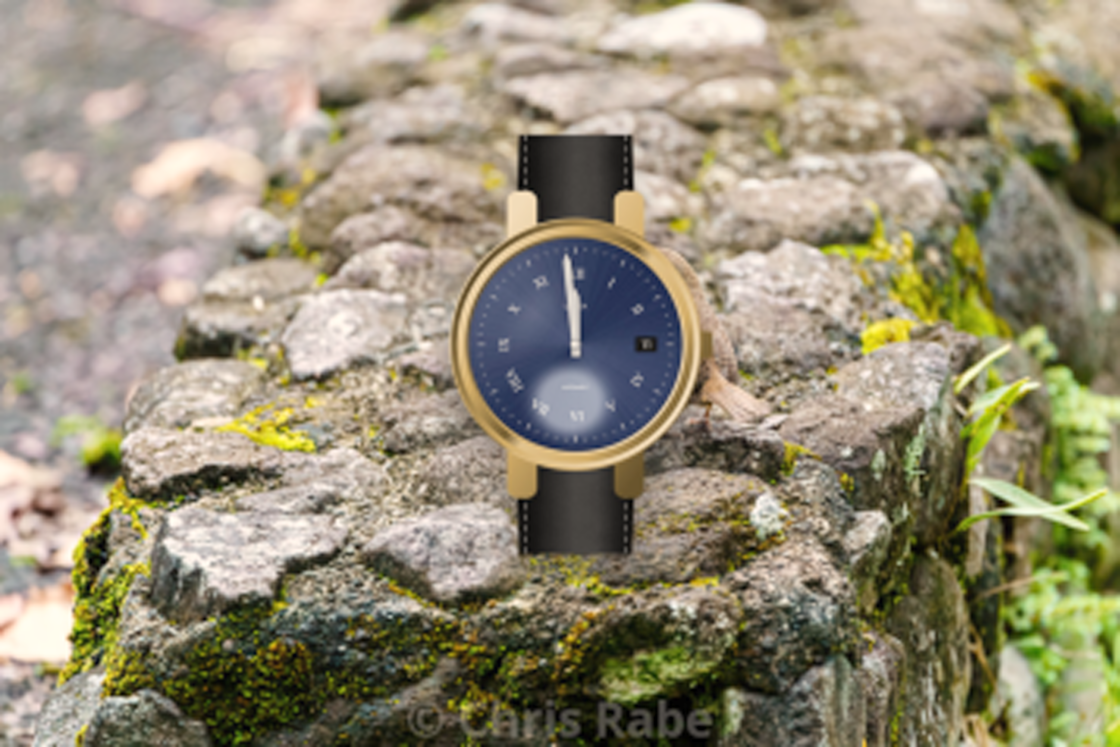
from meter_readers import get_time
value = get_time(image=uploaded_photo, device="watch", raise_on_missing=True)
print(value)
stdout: 11:59
